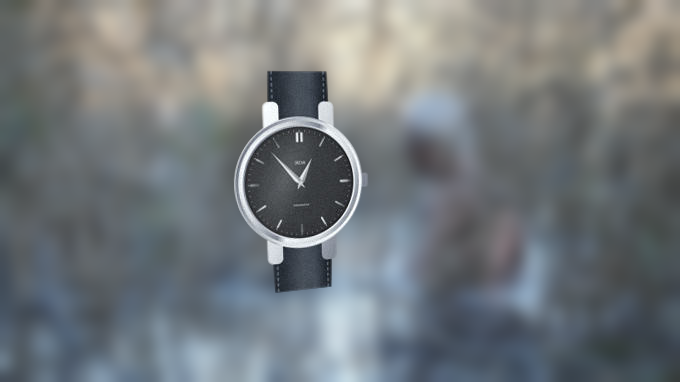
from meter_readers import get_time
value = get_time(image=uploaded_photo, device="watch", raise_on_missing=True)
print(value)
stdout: 12:53
